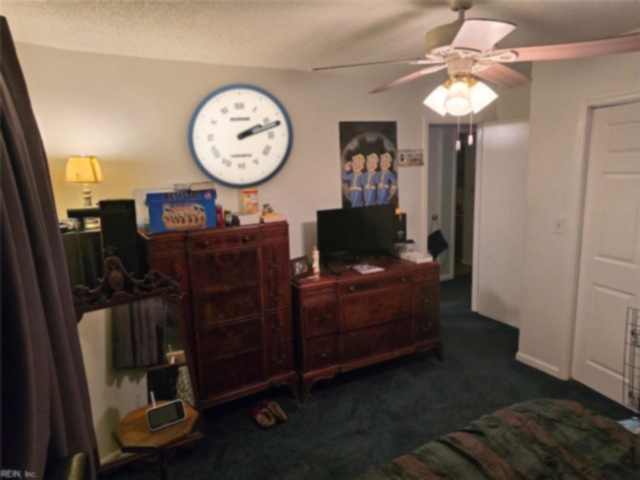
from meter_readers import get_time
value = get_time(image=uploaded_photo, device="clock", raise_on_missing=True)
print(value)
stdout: 2:12
